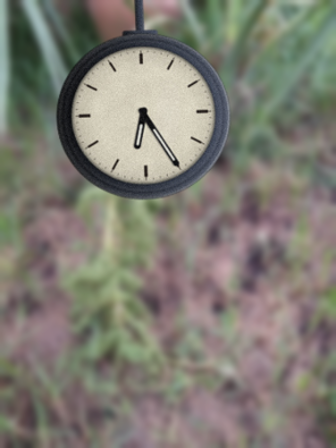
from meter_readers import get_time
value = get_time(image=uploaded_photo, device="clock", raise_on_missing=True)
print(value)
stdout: 6:25
